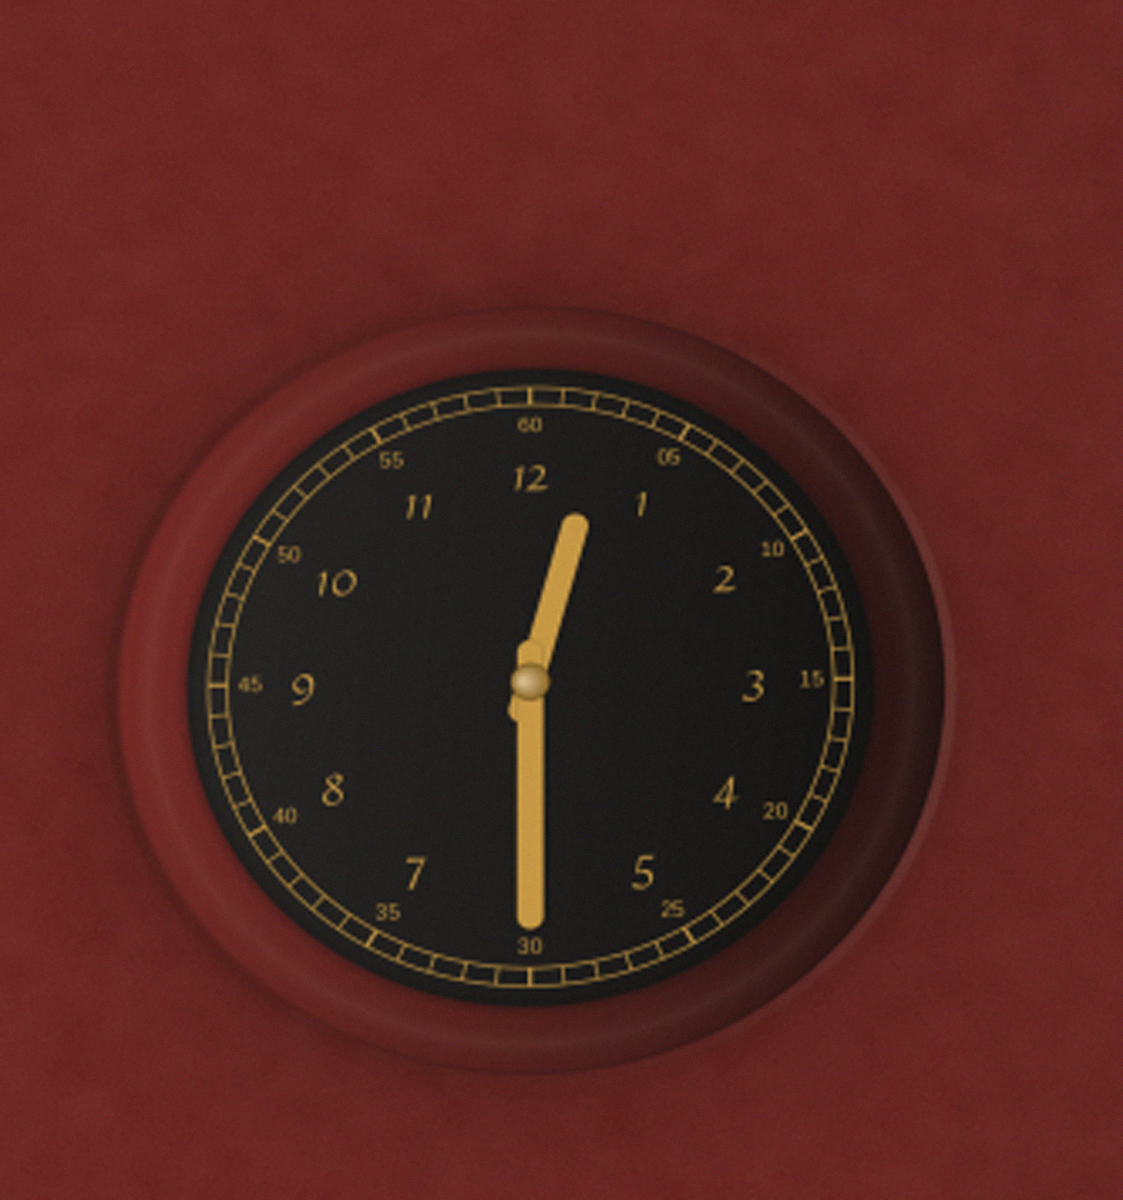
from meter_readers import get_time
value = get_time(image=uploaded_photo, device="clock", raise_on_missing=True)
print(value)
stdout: 12:30
